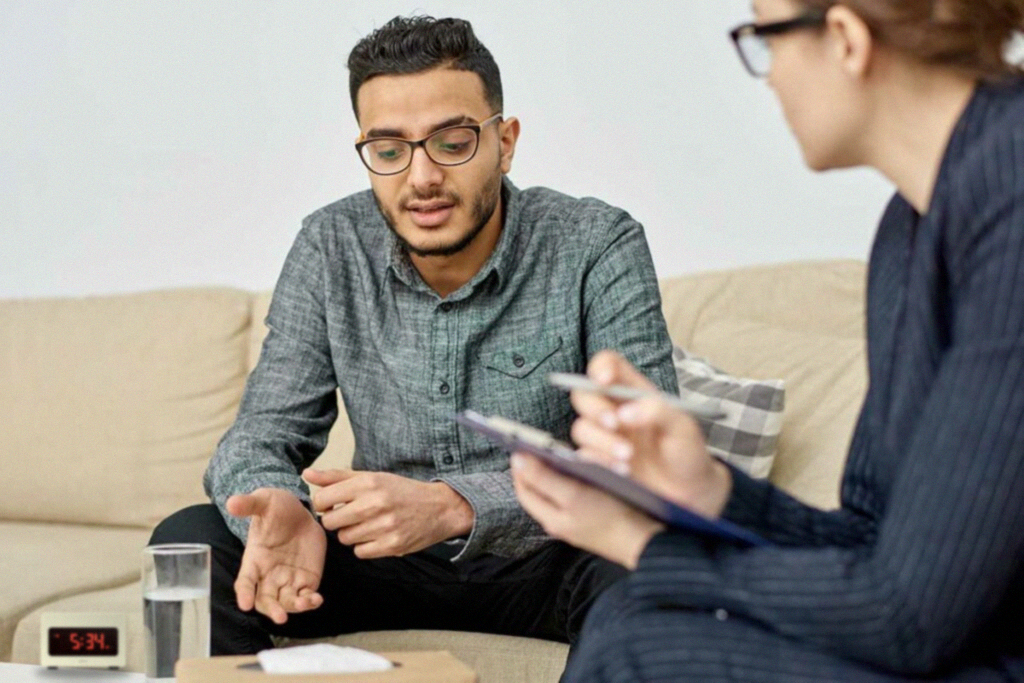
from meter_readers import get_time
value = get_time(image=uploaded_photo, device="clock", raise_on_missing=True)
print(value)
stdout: 5:34
